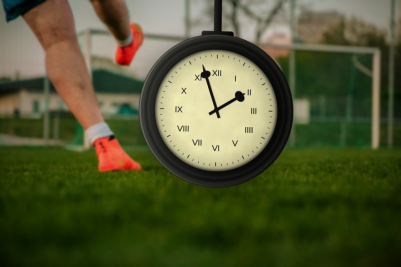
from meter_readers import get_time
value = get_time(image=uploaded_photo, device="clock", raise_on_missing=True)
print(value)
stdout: 1:57
